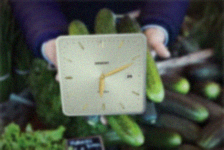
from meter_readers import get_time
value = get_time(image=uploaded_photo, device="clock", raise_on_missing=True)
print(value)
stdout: 6:11
